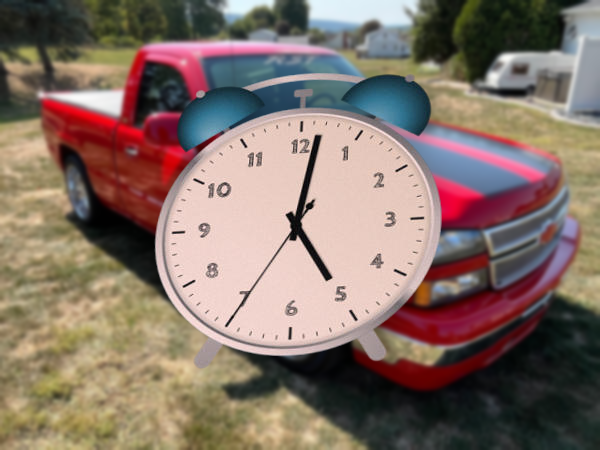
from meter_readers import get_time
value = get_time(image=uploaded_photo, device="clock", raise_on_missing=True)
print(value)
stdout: 5:01:35
